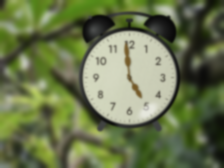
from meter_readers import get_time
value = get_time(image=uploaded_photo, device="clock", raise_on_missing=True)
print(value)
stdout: 4:59
